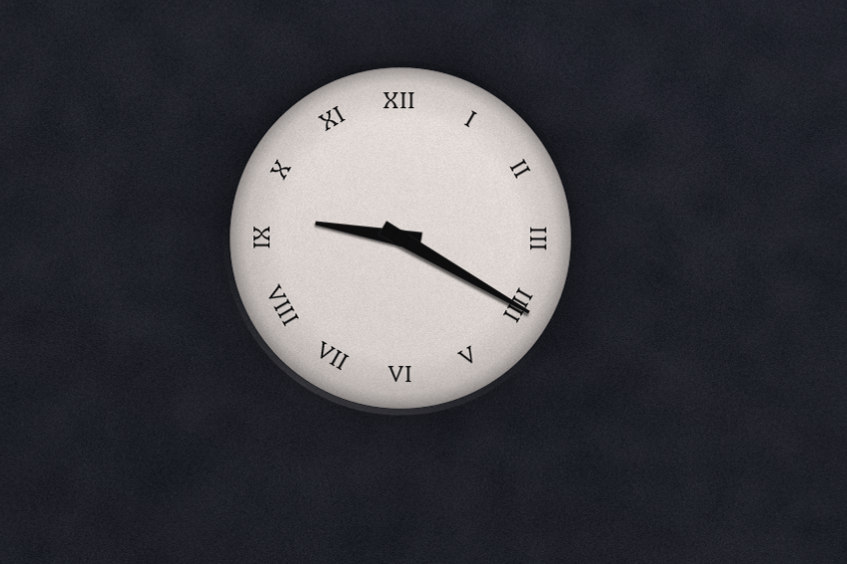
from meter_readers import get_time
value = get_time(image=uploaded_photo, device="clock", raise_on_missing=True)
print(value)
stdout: 9:20
